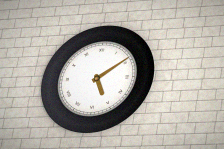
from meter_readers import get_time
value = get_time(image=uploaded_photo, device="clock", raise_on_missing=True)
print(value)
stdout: 5:09
